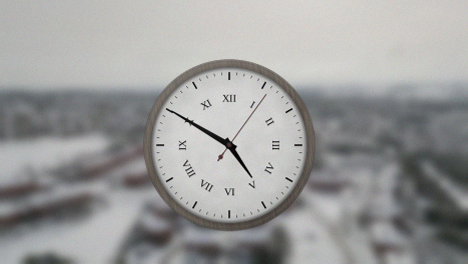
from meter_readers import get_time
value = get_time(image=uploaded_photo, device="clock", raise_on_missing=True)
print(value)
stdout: 4:50:06
